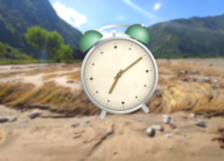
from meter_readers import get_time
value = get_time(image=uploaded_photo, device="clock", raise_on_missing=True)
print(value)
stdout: 7:10
